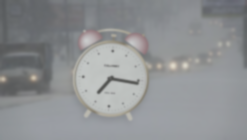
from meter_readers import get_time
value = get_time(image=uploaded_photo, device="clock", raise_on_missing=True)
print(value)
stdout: 7:16
